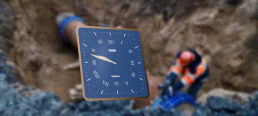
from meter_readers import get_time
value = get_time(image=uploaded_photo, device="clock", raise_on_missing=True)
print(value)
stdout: 9:48
